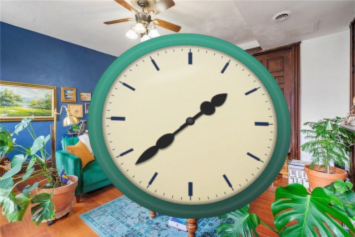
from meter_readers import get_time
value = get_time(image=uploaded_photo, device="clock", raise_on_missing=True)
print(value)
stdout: 1:38
